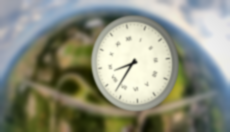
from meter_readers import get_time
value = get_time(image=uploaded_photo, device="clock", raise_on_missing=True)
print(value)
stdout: 8:37
